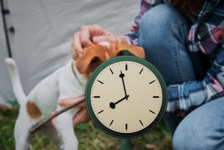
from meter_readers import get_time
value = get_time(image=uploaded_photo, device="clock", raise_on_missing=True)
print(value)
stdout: 7:58
